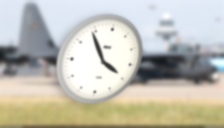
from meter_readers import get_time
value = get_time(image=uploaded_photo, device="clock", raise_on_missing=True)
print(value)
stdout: 3:54
